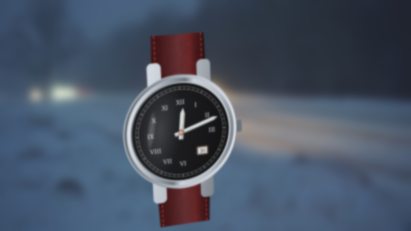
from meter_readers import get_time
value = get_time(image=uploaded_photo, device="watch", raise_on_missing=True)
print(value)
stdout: 12:12
